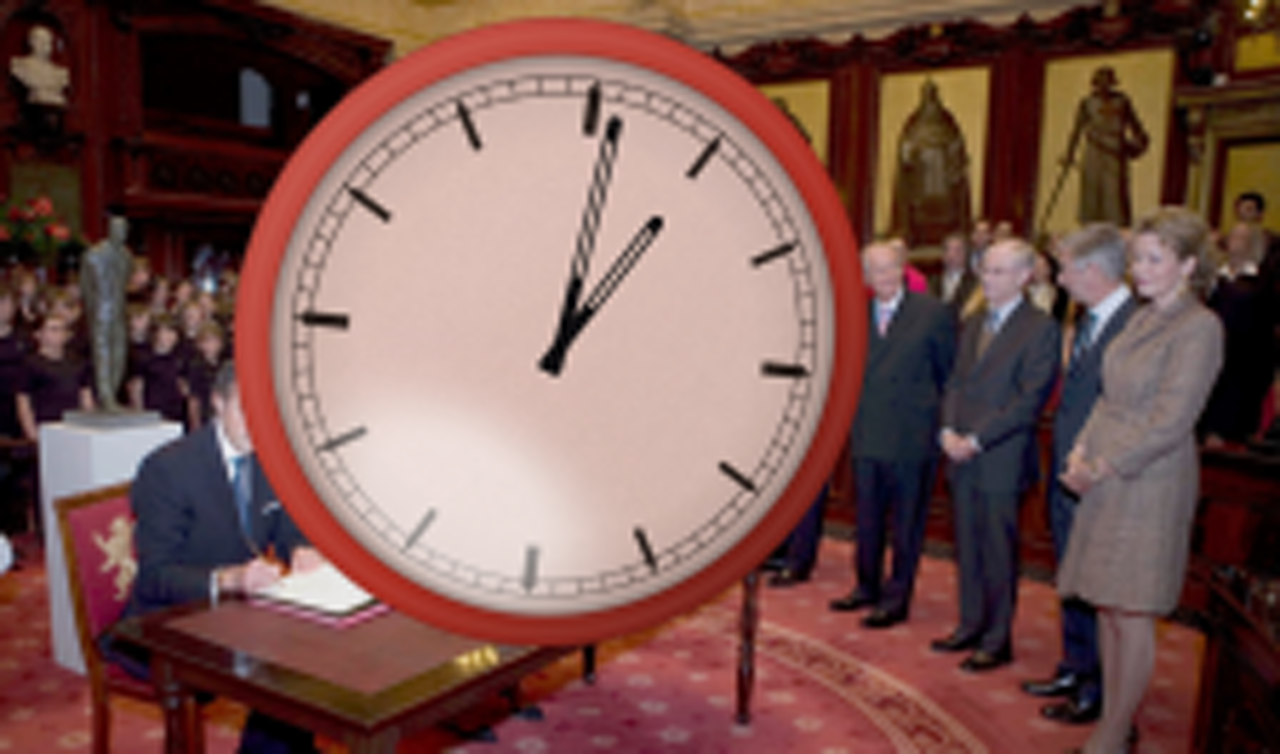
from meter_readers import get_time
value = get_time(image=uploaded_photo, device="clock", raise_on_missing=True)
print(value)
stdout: 1:01
